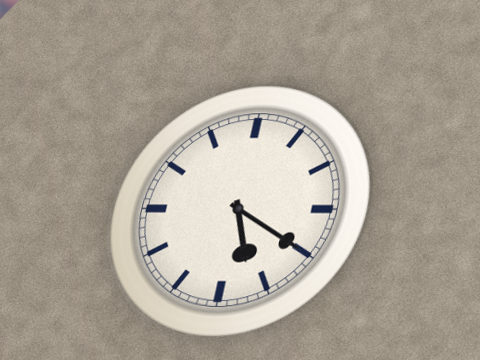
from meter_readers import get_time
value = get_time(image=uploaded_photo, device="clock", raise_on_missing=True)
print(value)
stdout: 5:20
